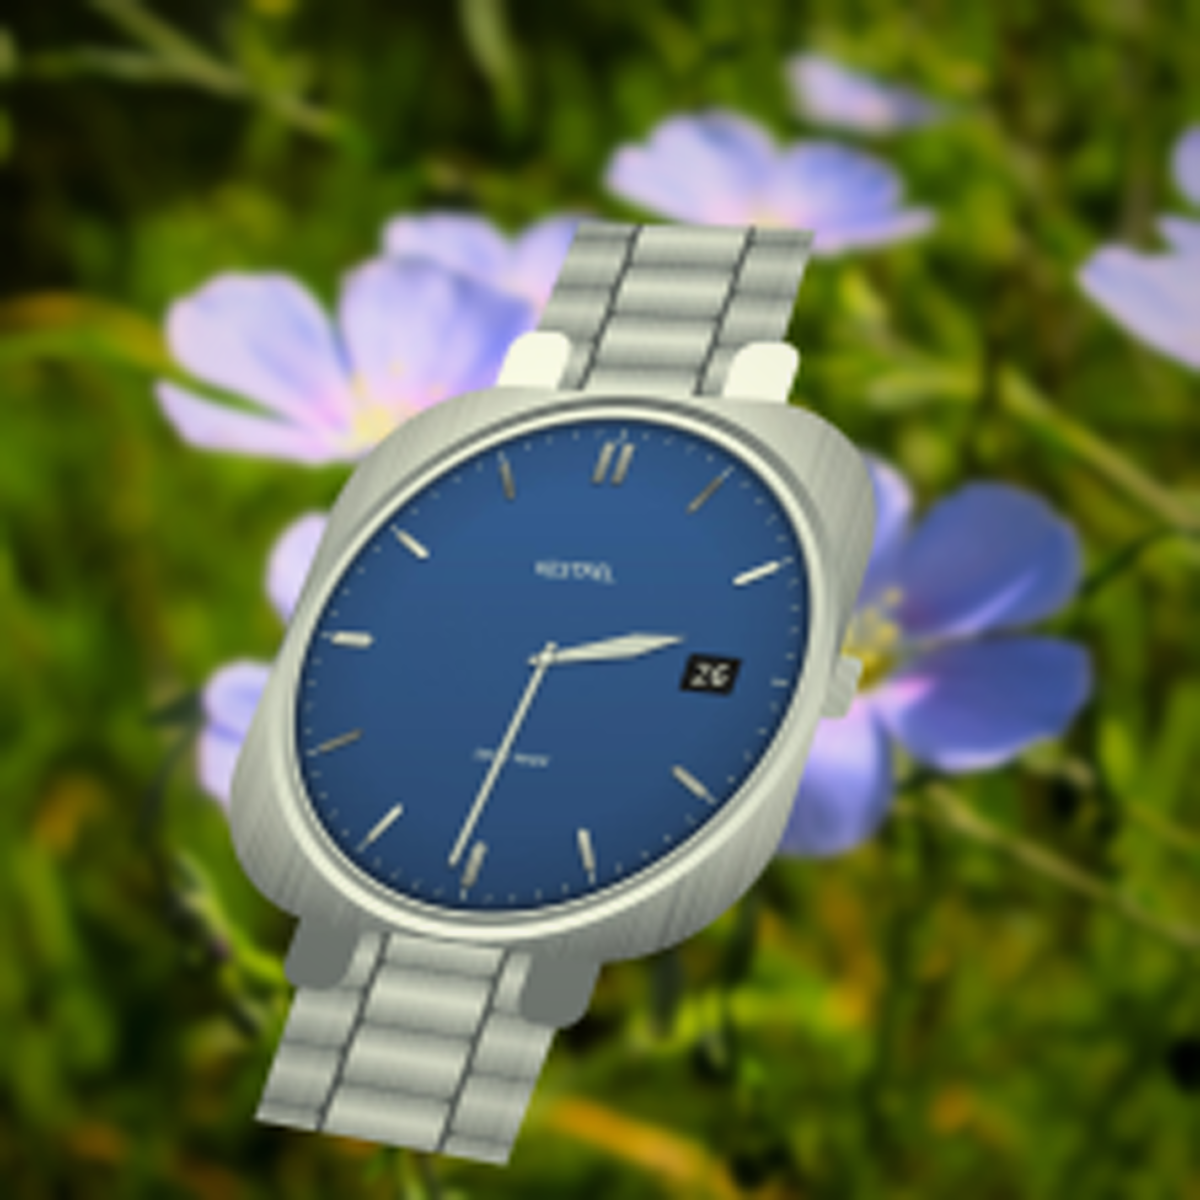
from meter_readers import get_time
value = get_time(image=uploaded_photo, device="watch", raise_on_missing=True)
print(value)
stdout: 2:31
